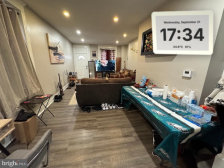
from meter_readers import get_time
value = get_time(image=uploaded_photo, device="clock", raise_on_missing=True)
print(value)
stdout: 17:34
